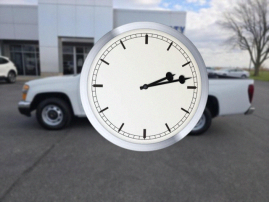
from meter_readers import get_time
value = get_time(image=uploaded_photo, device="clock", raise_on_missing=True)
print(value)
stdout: 2:13
